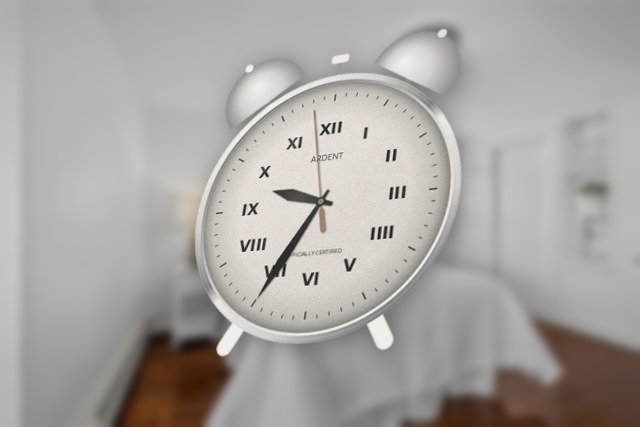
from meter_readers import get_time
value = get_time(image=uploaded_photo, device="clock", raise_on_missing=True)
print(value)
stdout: 9:34:58
